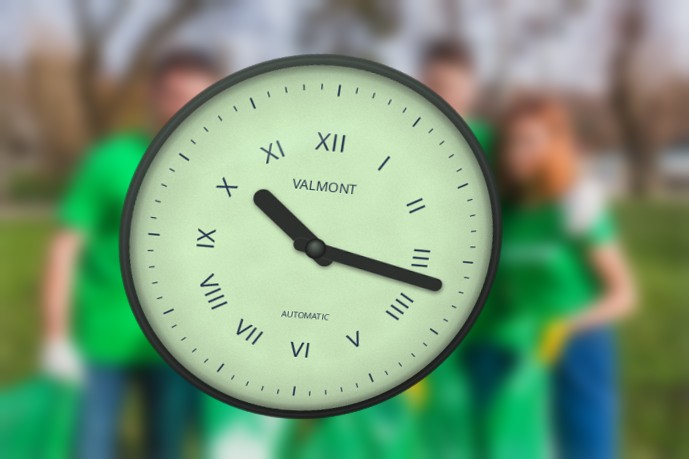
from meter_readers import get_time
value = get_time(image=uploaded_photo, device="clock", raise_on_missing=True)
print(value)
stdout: 10:17
